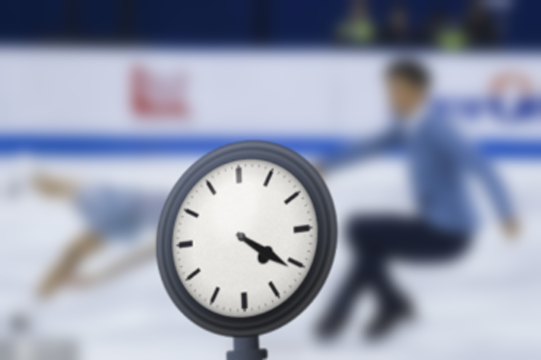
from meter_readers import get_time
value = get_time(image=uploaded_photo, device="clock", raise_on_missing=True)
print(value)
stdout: 4:21
